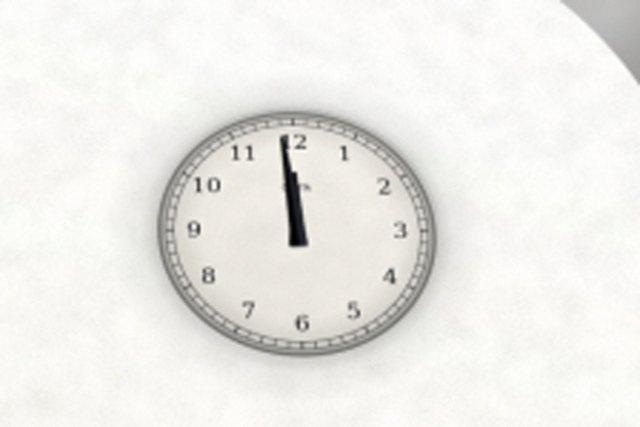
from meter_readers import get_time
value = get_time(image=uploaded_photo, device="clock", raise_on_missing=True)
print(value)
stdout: 11:59
